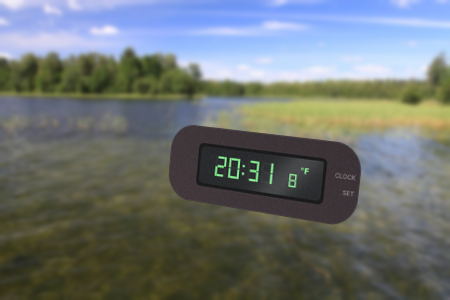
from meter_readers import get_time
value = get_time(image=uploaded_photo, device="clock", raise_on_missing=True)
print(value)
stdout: 20:31
